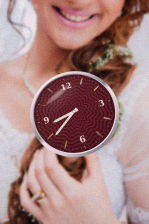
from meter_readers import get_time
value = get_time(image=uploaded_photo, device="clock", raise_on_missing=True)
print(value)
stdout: 8:39
